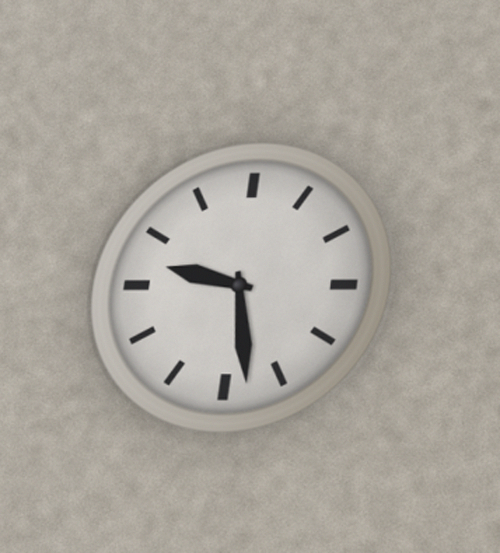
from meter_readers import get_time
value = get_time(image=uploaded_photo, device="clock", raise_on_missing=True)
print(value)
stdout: 9:28
